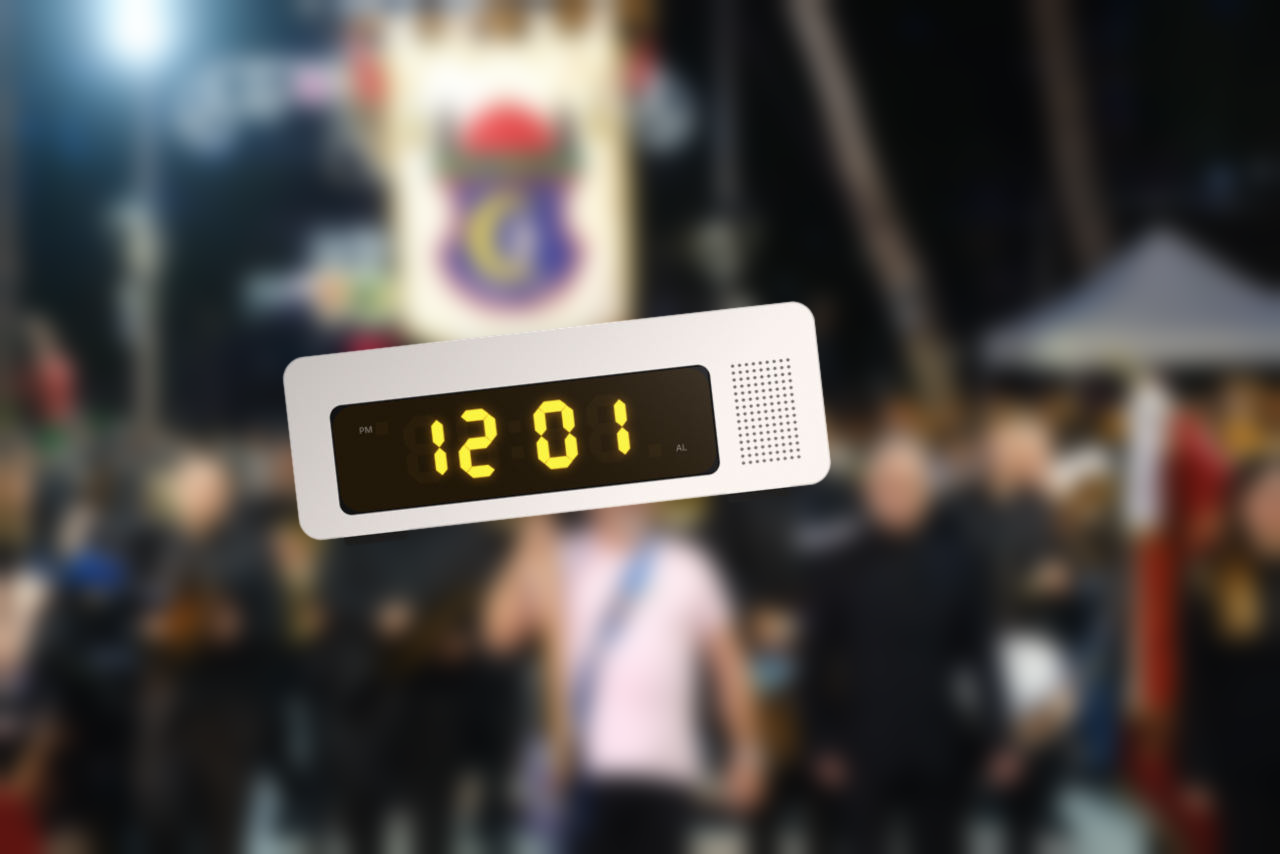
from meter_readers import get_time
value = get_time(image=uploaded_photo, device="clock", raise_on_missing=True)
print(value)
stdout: 12:01
